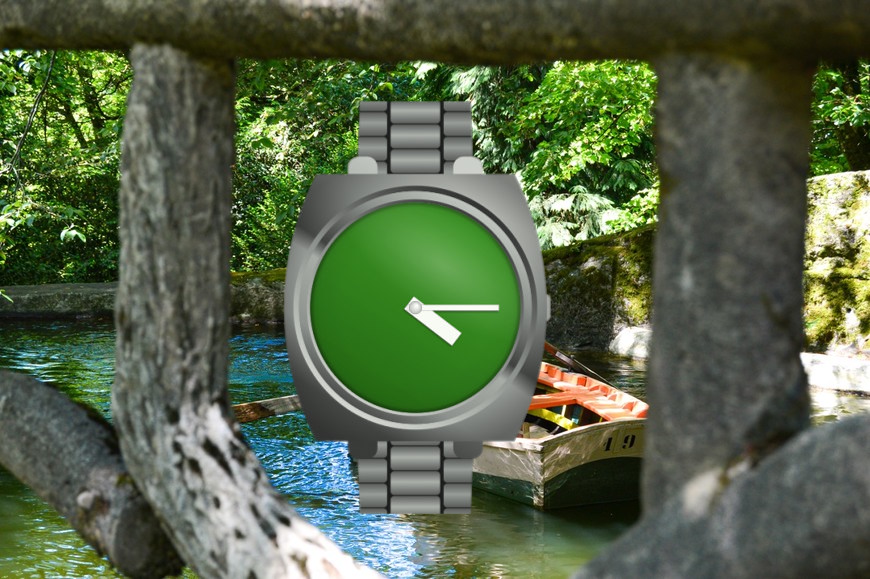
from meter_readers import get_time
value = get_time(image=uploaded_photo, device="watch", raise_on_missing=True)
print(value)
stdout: 4:15
